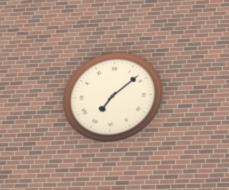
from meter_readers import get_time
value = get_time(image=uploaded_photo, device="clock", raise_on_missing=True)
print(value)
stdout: 7:08
